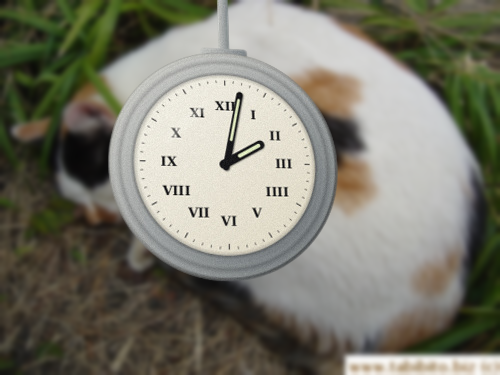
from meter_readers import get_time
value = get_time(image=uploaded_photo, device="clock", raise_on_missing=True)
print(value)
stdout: 2:02
